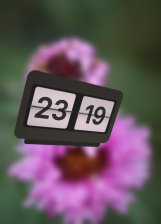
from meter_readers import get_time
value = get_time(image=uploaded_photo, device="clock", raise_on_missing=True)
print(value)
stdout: 23:19
